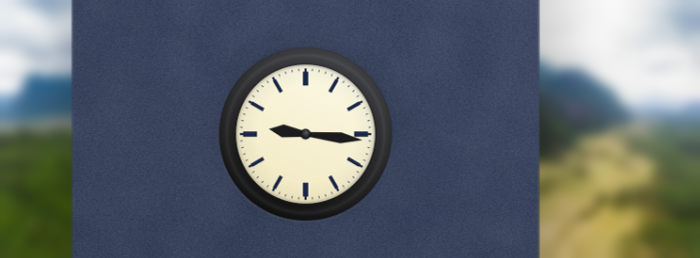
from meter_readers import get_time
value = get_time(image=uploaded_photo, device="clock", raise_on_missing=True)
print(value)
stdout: 9:16
